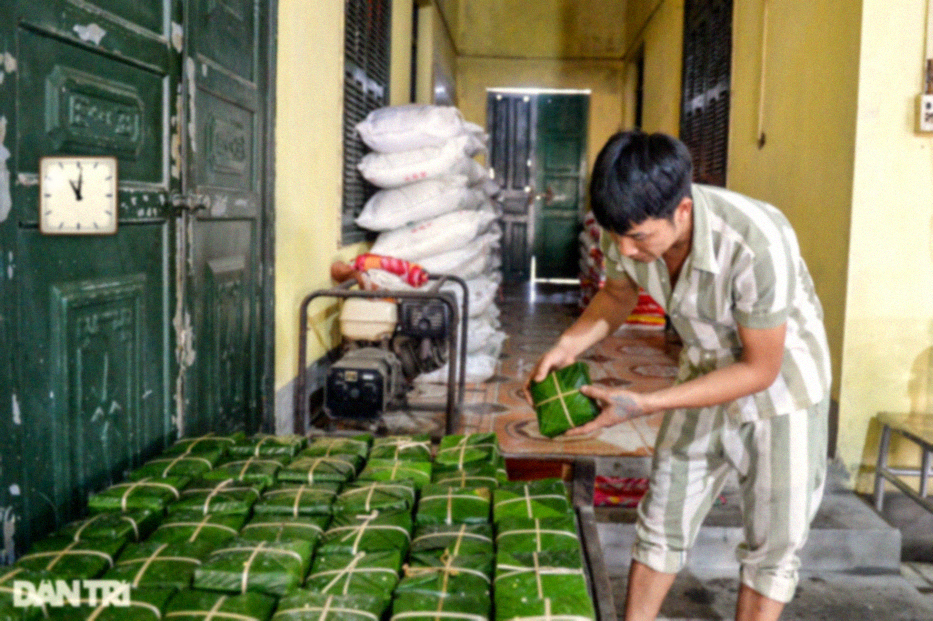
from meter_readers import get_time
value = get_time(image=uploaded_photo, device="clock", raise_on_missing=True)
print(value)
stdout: 11:01
